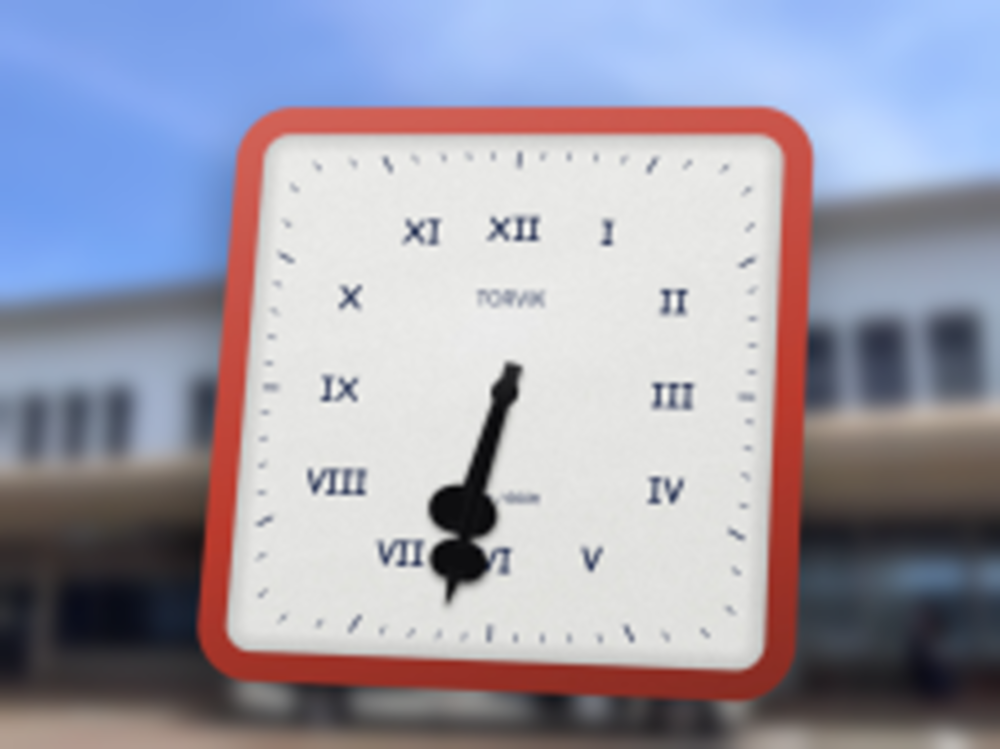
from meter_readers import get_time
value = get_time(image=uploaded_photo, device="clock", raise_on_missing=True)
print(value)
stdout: 6:32
